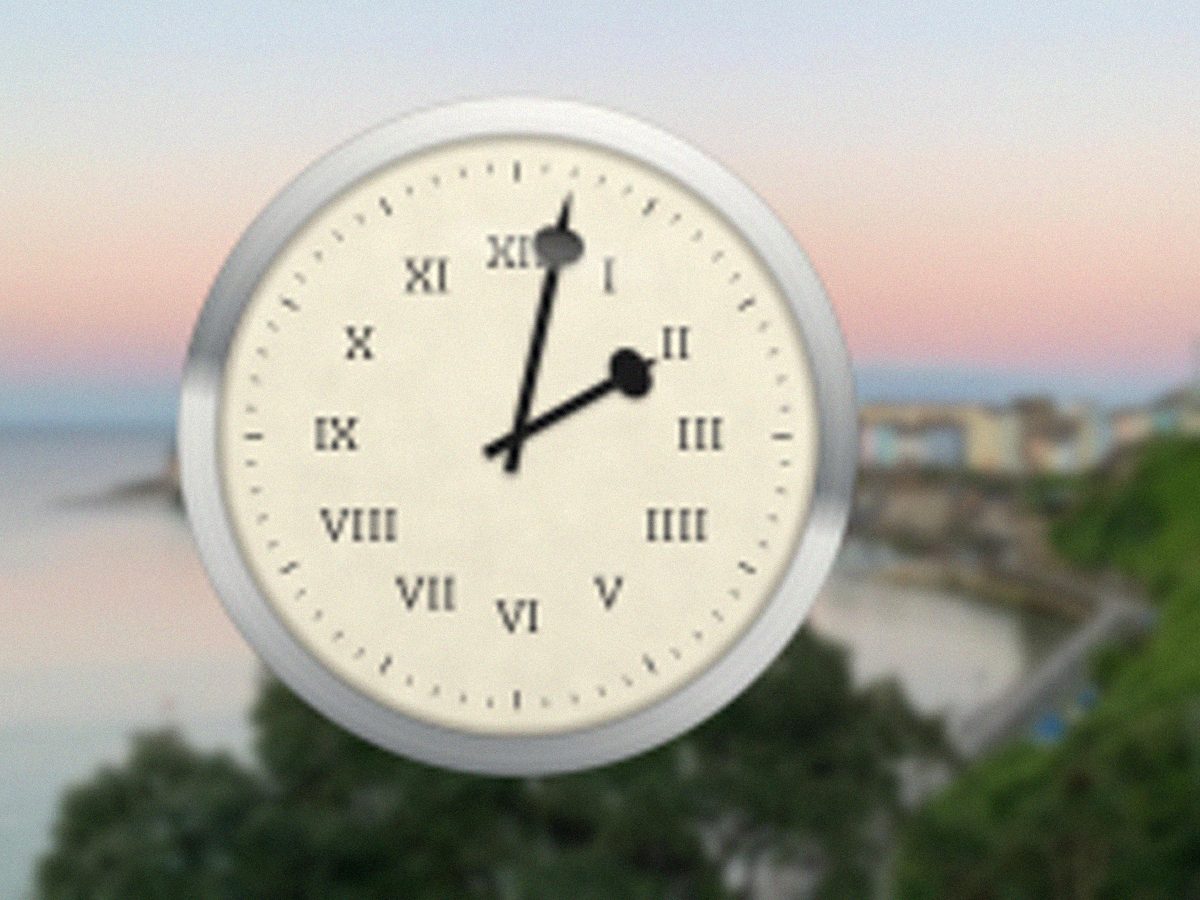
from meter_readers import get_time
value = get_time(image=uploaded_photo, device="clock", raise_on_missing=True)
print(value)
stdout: 2:02
